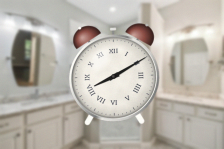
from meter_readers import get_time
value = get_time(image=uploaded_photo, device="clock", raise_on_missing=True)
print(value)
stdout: 8:10
